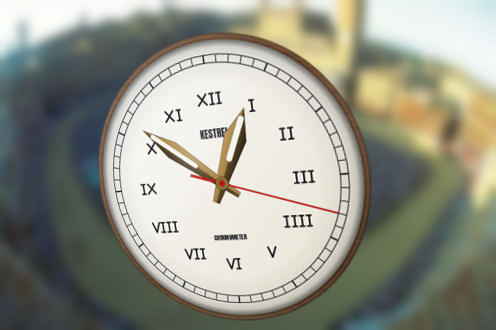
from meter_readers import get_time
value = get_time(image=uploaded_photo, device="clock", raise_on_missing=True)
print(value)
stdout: 12:51:18
